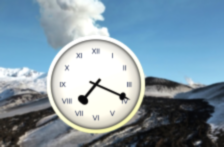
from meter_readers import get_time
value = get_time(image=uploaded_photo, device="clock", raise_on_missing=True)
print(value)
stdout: 7:19
